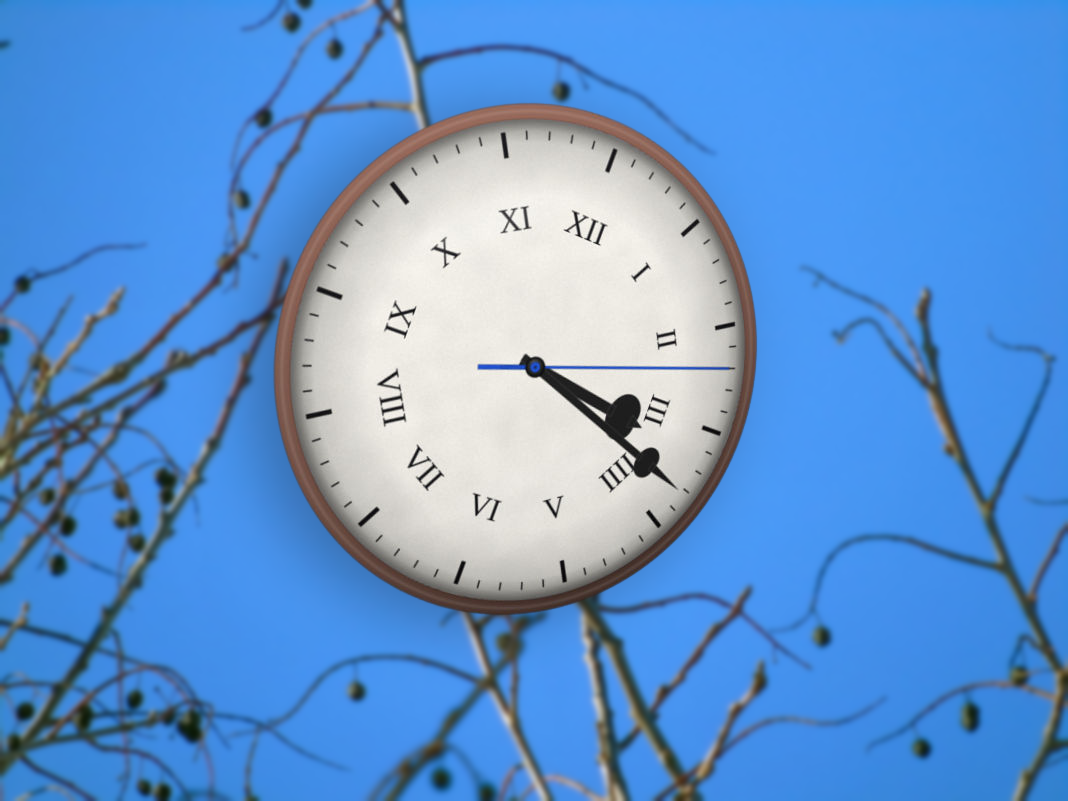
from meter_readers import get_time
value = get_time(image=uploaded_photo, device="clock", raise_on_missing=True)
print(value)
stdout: 3:18:12
